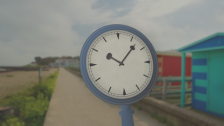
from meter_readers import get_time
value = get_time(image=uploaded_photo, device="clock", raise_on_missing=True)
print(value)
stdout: 10:07
